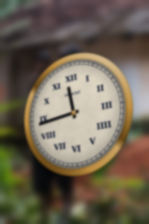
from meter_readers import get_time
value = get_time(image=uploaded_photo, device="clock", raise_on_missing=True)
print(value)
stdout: 11:44
